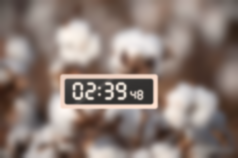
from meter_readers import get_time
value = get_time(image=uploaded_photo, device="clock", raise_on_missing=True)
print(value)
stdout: 2:39
